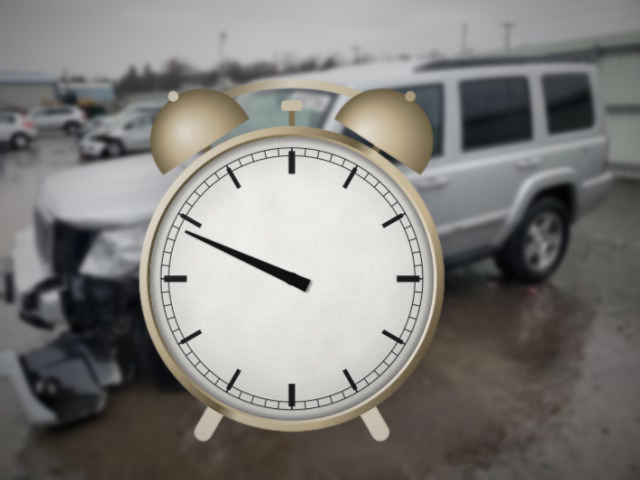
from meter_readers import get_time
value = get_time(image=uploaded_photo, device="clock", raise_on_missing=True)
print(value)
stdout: 9:49
